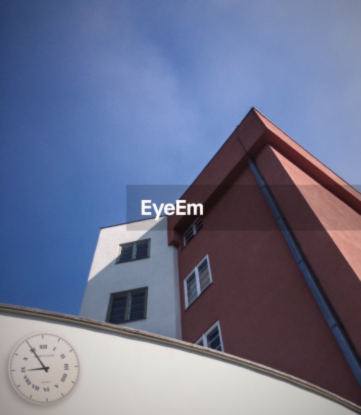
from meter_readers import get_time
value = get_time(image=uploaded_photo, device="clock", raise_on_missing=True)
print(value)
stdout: 8:55
